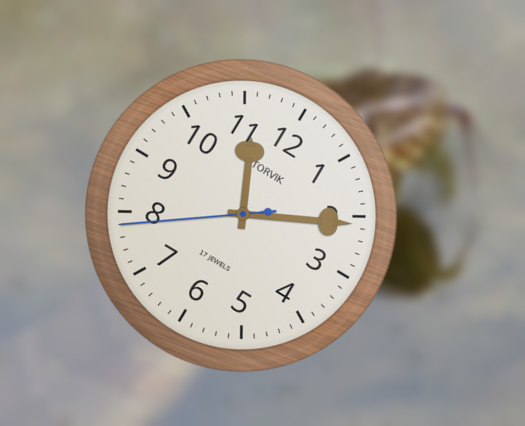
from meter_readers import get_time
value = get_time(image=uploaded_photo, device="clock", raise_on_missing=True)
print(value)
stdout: 11:10:39
